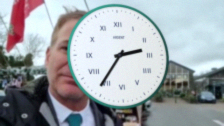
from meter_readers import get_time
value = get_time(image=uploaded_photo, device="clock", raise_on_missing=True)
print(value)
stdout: 2:36
